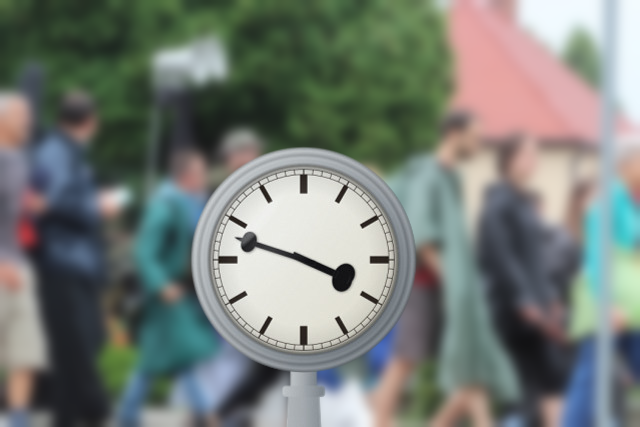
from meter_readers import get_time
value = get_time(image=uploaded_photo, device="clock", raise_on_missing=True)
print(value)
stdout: 3:48
